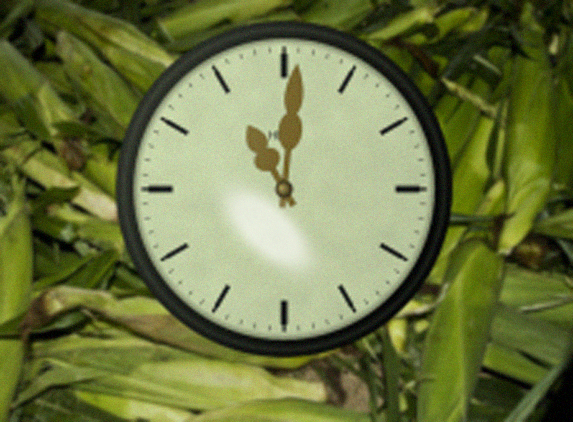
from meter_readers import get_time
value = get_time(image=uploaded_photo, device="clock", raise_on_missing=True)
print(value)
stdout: 11:01
